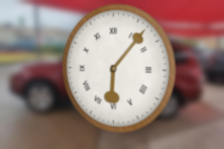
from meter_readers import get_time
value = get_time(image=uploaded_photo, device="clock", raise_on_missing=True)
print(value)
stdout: 6:07
